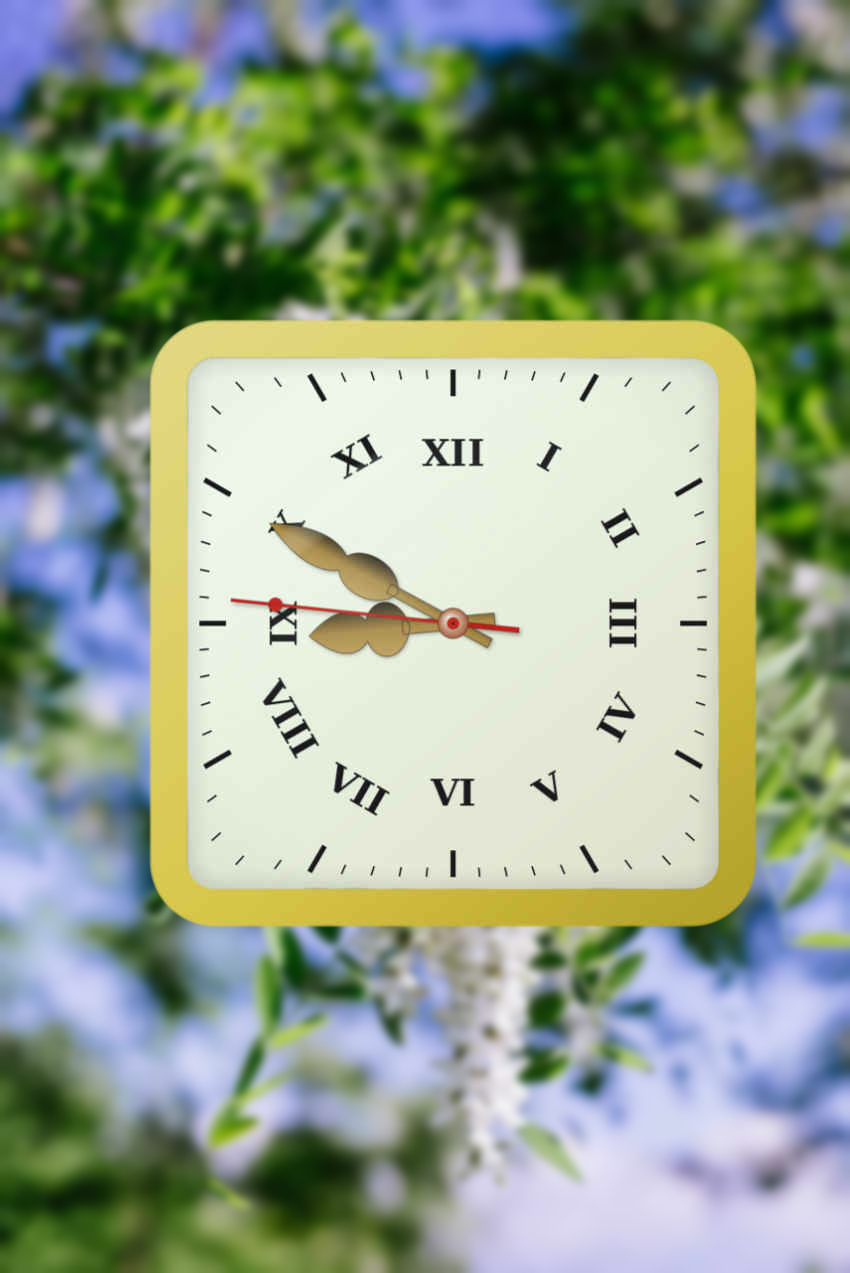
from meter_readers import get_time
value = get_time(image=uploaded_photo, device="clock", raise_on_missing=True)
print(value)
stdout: 8:49:46
